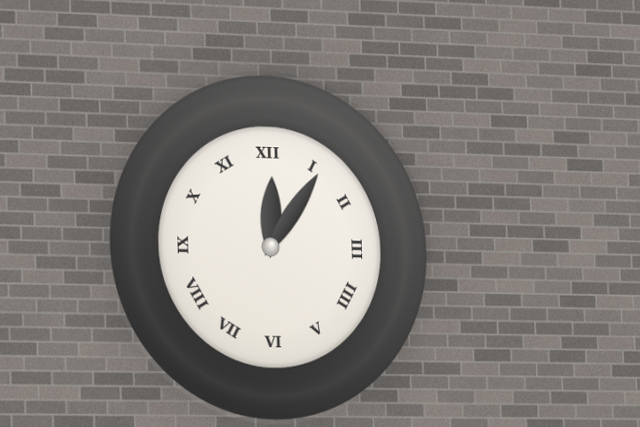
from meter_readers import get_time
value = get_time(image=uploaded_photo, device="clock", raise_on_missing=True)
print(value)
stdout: 12:06
